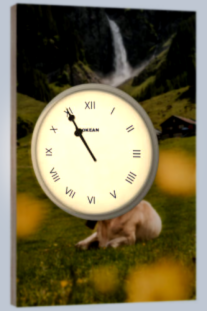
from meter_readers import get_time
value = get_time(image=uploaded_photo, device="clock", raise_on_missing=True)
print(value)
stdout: 10:55
